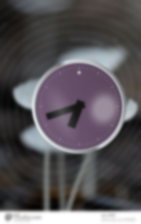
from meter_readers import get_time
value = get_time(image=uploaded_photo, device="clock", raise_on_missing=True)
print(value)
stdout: 6:42
